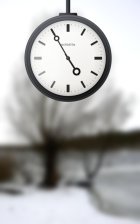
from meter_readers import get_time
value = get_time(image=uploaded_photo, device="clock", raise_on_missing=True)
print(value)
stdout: 4:55
